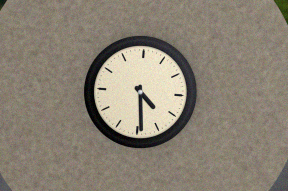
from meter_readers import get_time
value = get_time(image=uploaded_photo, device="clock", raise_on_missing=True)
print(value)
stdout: 4:29
